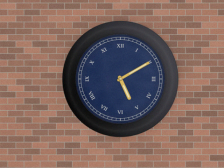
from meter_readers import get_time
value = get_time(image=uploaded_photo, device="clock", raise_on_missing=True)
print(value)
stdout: 5:10
